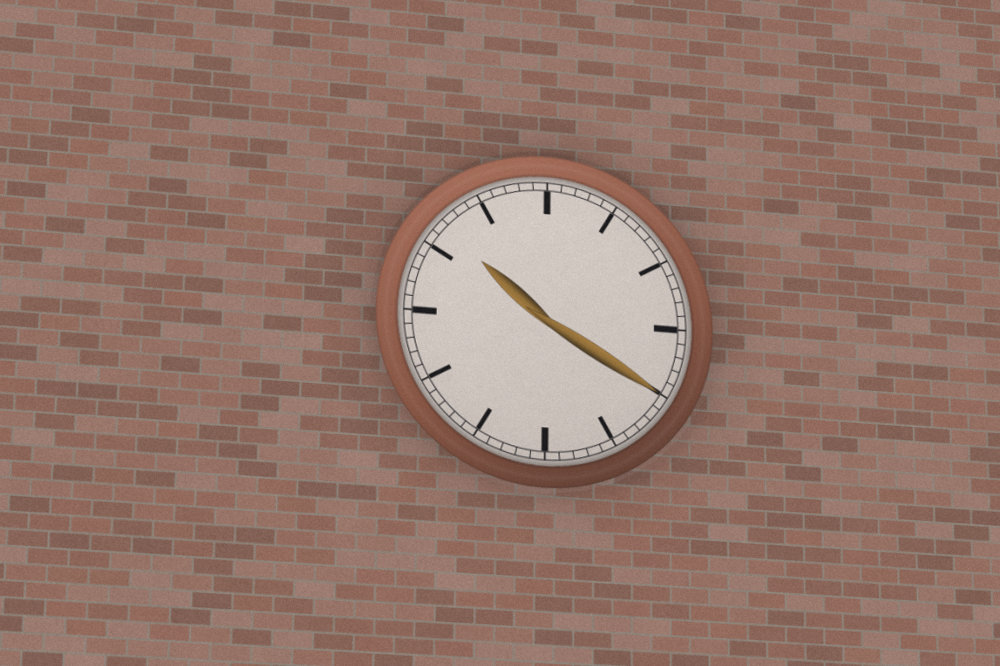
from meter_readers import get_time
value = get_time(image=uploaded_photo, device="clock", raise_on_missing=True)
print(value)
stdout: 10:20
